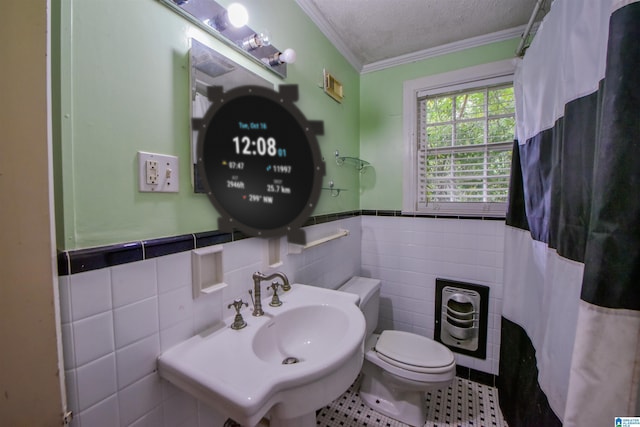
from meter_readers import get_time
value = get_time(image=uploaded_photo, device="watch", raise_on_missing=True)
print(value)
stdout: 12:08
